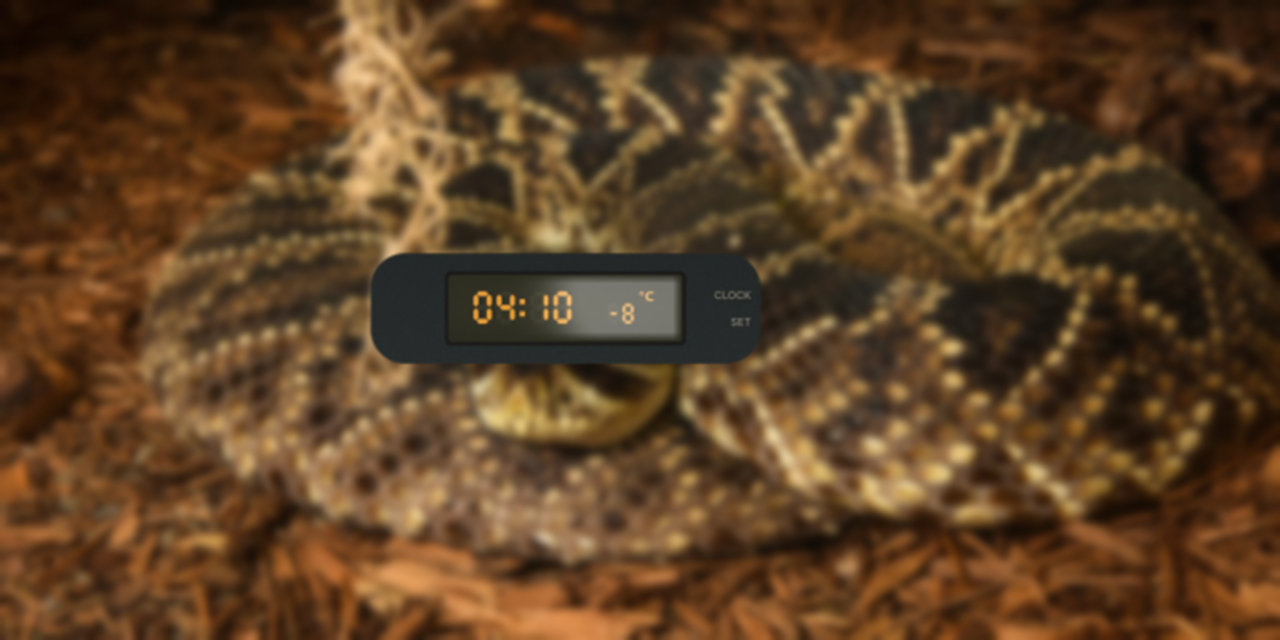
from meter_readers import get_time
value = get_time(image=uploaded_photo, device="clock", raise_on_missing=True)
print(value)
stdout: 4:10
